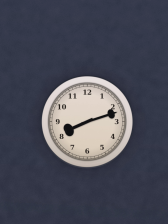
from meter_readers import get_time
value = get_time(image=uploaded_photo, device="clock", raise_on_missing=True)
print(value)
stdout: 8:12
